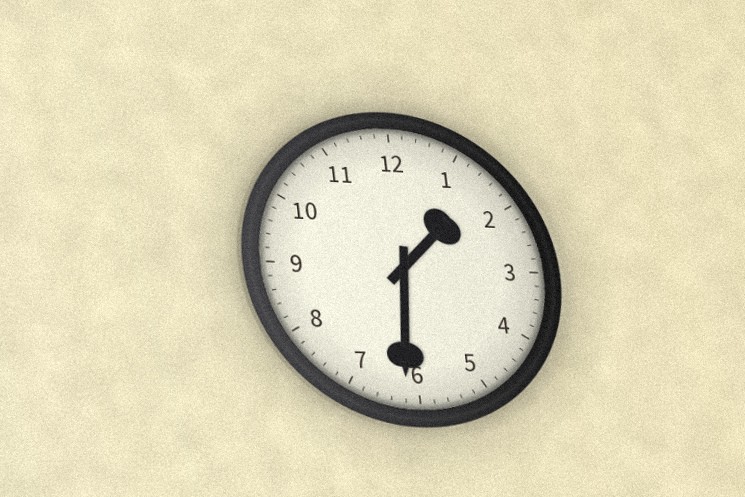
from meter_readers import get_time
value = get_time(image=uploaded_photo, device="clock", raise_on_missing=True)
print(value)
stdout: 1:31
